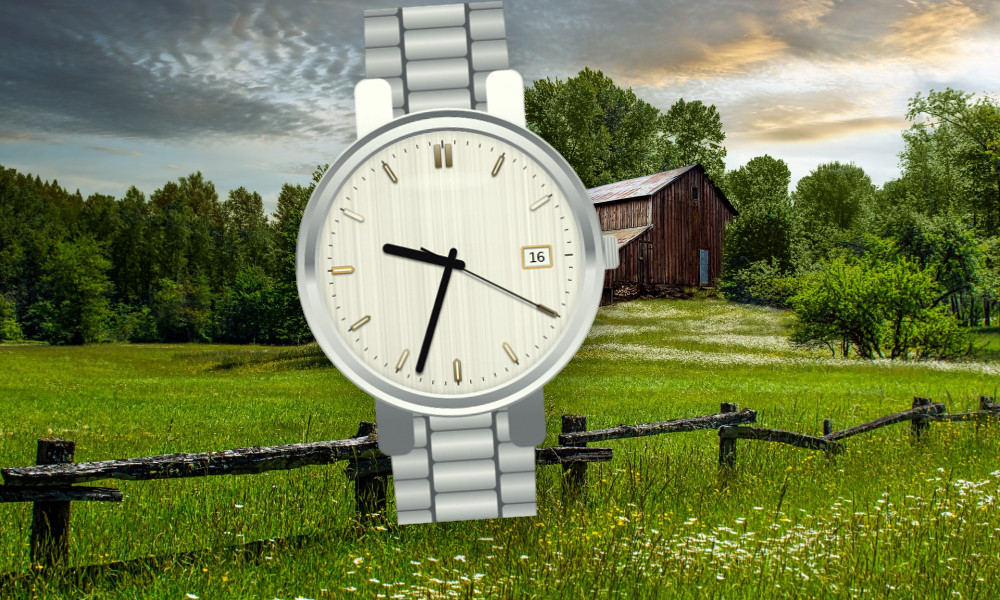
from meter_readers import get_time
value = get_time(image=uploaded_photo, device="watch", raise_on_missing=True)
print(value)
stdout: 9:33:20
